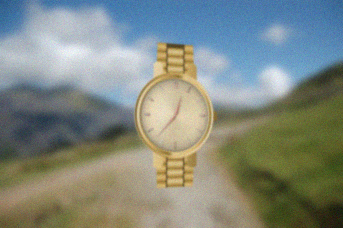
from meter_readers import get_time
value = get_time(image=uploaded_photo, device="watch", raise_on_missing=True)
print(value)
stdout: 12:37
